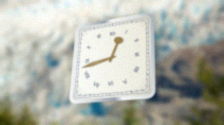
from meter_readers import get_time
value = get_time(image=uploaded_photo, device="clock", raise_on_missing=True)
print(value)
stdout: 12:43
